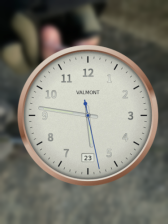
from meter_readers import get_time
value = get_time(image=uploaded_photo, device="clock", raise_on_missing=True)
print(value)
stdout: 5:46:28
